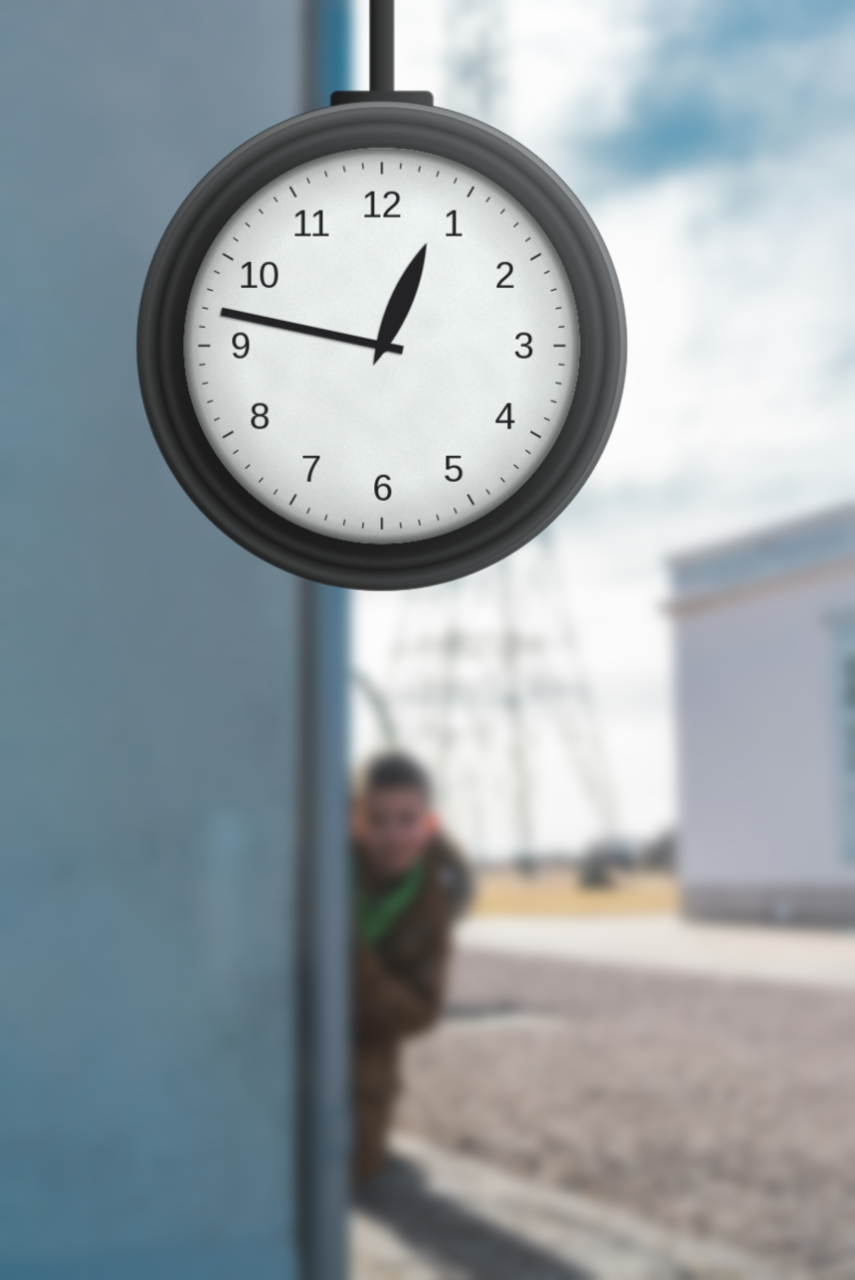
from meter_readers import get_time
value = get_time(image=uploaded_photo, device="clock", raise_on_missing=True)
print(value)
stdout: 12:47
